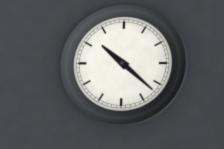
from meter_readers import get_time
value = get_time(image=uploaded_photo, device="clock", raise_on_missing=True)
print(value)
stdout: 10:22
